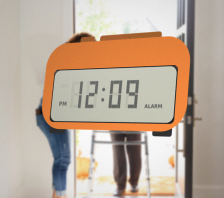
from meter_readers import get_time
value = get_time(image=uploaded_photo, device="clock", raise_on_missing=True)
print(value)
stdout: 12:09
